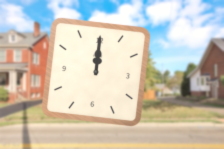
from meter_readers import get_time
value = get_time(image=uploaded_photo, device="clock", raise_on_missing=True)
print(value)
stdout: 12:00
